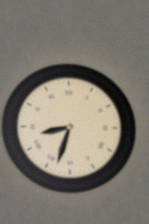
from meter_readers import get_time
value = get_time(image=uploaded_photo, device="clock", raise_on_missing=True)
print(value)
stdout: 8:33
